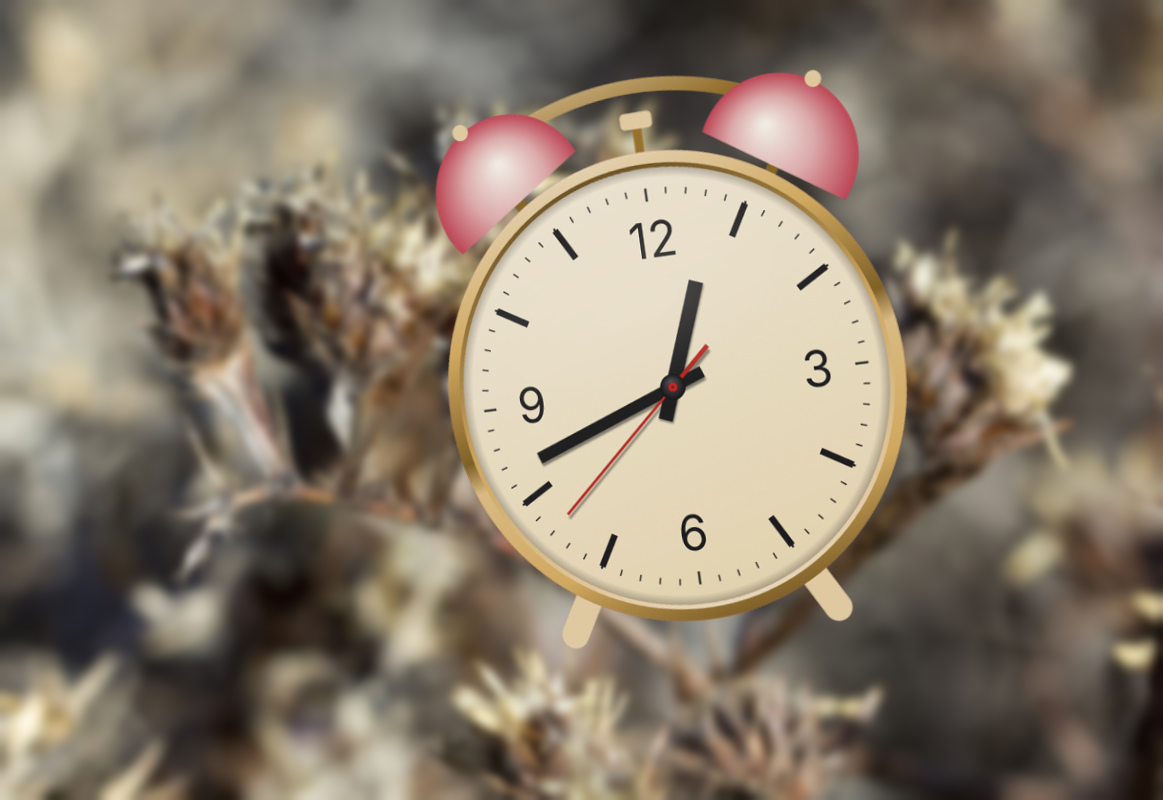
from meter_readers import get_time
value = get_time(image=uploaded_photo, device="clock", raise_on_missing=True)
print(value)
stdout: 12:41:38
